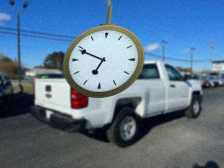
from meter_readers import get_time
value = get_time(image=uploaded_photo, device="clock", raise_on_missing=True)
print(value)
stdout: 6:49
